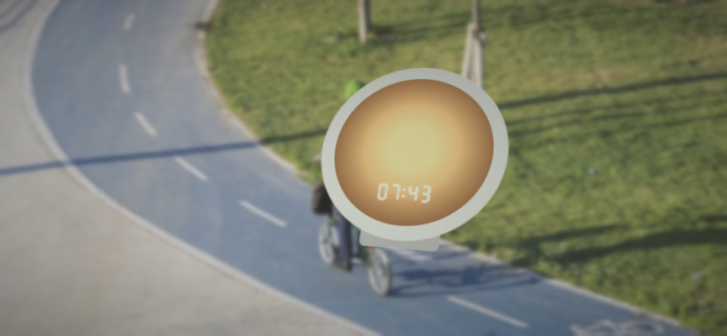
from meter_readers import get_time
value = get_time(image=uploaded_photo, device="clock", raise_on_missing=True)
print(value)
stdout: 7:43
